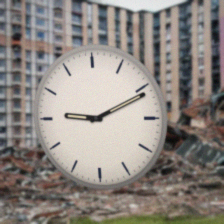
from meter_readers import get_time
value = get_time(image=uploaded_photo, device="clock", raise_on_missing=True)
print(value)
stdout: 9:11
